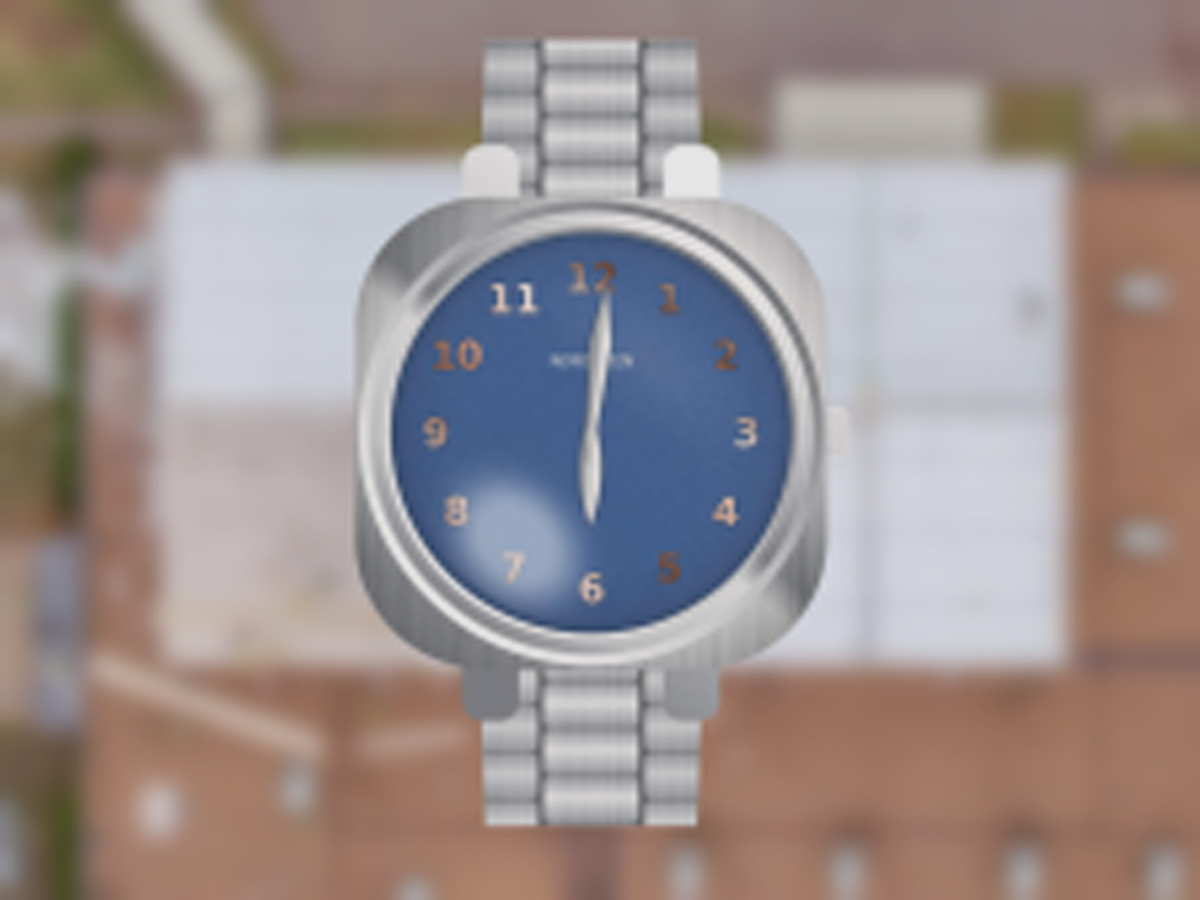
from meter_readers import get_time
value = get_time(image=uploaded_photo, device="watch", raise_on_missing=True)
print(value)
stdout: 6:01
